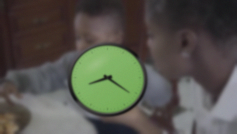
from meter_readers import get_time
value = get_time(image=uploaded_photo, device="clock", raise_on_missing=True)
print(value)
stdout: 8:21
